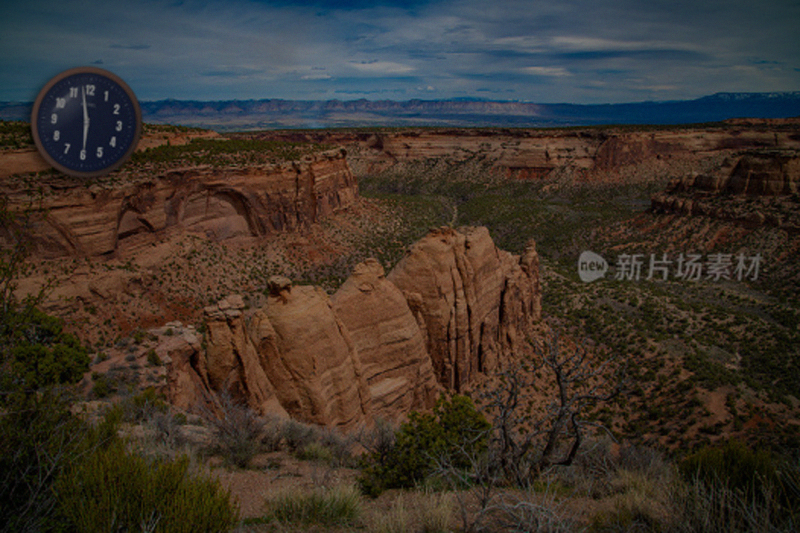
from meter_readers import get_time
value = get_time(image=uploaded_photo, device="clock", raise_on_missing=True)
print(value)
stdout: 5:58
